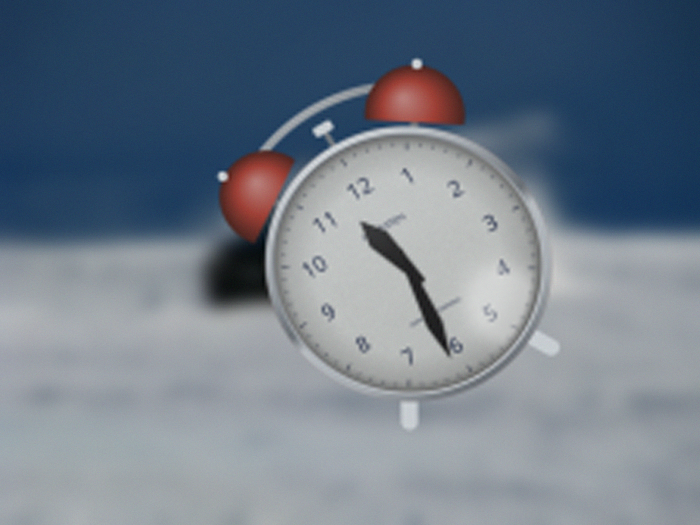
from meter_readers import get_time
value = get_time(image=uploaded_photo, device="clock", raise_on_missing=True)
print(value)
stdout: 11:31
